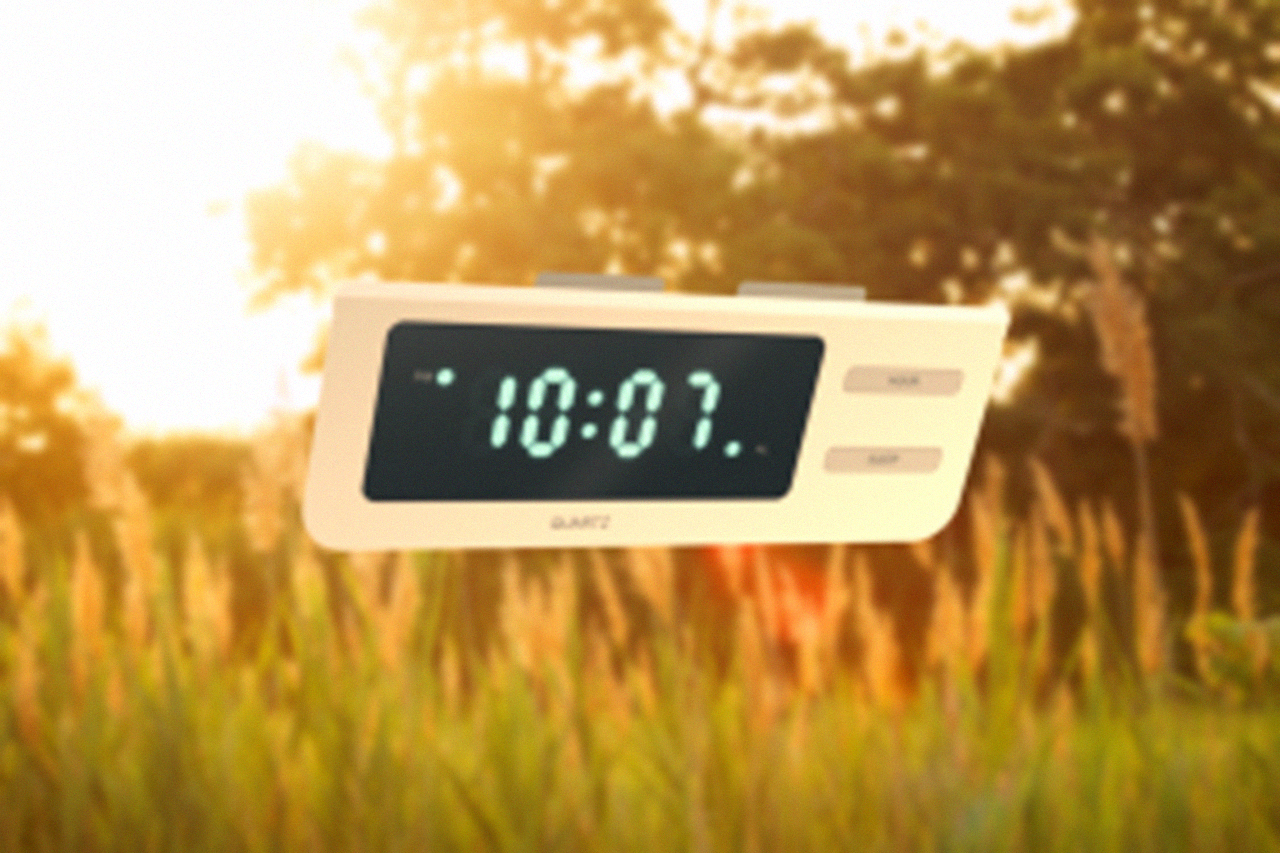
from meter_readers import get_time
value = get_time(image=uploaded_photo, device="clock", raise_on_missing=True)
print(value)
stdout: 10:07
